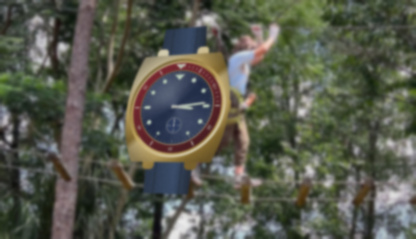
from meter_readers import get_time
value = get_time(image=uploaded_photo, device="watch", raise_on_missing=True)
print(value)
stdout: 3:14
